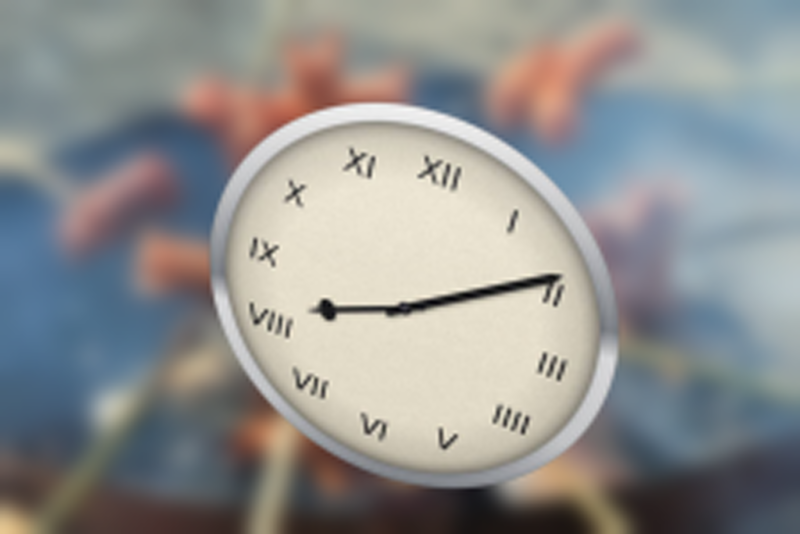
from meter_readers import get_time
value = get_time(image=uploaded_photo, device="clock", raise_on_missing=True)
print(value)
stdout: 8:09
